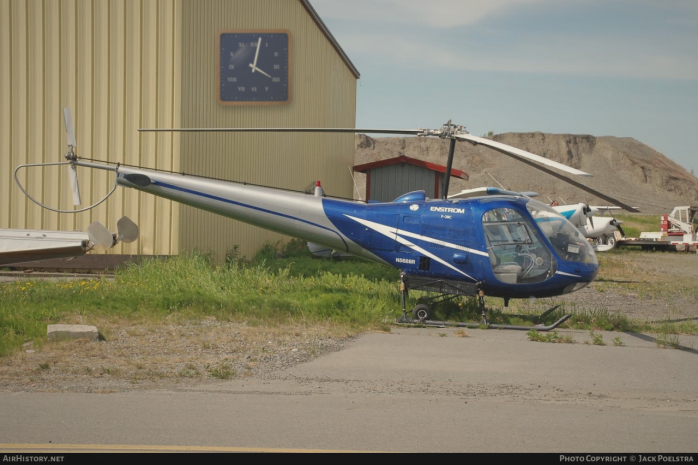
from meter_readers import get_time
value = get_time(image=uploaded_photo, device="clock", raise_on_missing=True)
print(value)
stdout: 4:02
